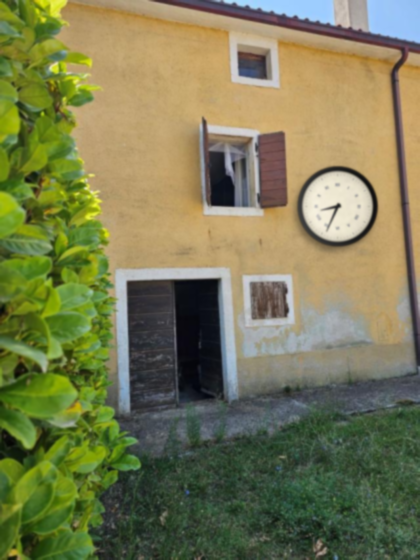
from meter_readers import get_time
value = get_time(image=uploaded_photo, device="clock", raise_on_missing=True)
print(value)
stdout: 8:34
